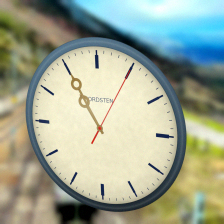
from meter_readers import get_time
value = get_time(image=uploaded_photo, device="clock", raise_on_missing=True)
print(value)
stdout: 10:55:05
